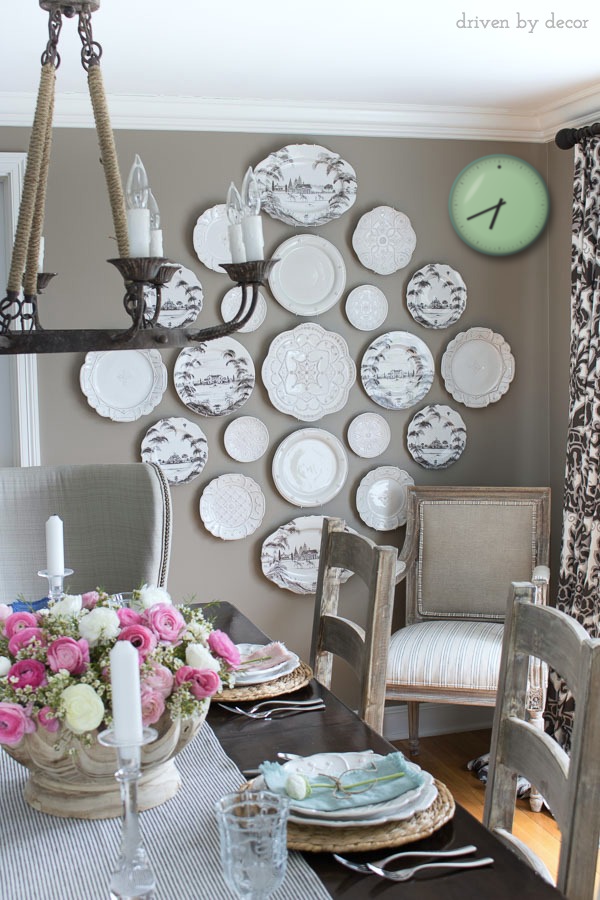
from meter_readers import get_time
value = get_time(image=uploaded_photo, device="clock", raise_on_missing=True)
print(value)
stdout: 6:41
